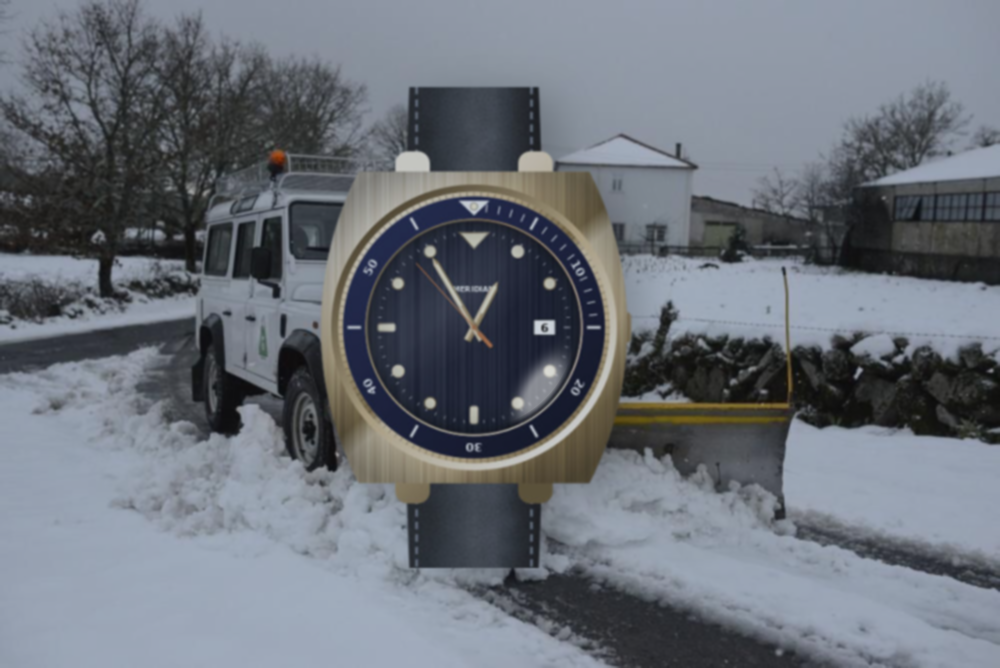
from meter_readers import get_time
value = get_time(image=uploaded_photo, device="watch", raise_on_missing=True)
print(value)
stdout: 12:54:53
